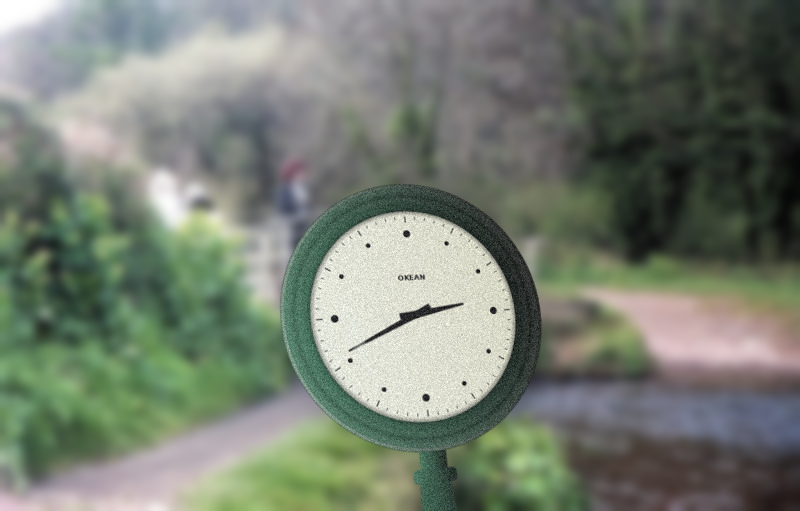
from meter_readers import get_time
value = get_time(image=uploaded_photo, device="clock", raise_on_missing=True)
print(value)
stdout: 2:41
